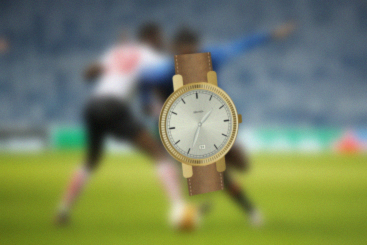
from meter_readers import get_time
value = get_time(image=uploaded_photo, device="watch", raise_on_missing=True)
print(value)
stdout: 1:34
